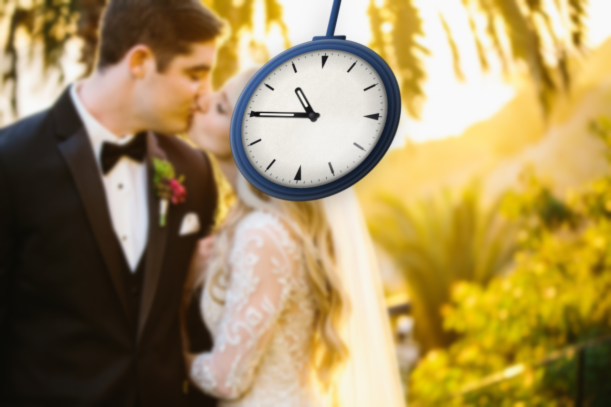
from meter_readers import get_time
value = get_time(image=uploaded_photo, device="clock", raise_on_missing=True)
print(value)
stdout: 10:45
